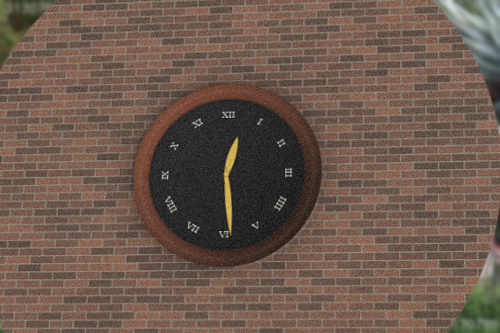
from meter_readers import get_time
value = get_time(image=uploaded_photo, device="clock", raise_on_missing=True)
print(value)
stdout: 12:29
